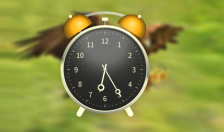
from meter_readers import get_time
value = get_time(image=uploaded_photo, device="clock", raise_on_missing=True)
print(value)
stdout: 6:25
